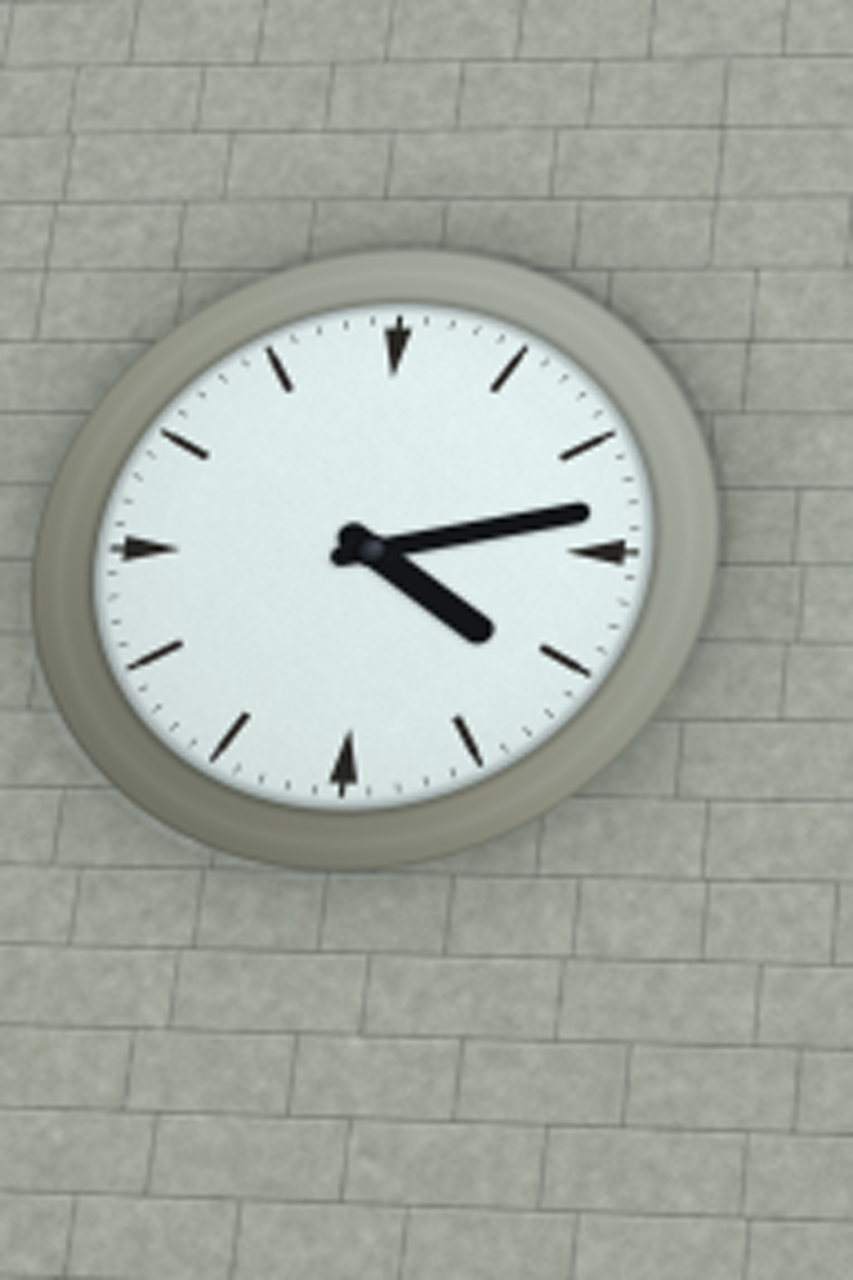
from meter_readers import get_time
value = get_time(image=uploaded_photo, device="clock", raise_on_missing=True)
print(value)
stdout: 4:13
